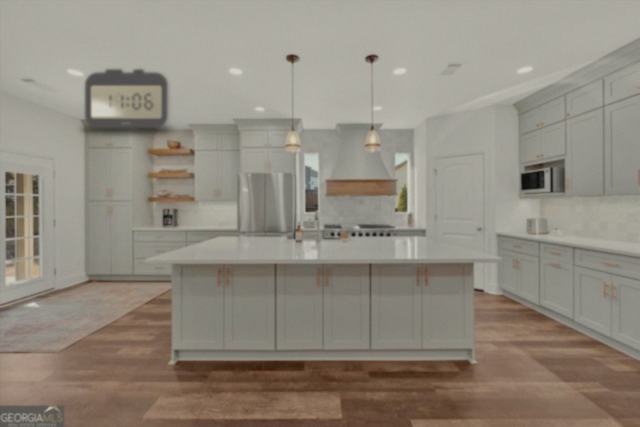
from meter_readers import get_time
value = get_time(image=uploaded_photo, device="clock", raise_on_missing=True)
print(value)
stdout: 11:06
